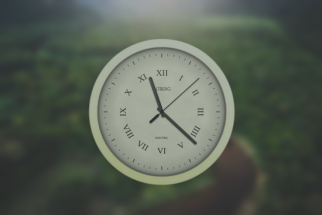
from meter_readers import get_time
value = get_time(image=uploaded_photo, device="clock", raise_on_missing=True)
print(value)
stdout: 11:22:08
